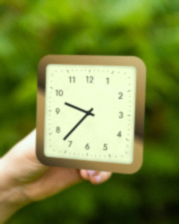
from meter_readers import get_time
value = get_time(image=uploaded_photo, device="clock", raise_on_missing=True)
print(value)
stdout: 9:37
